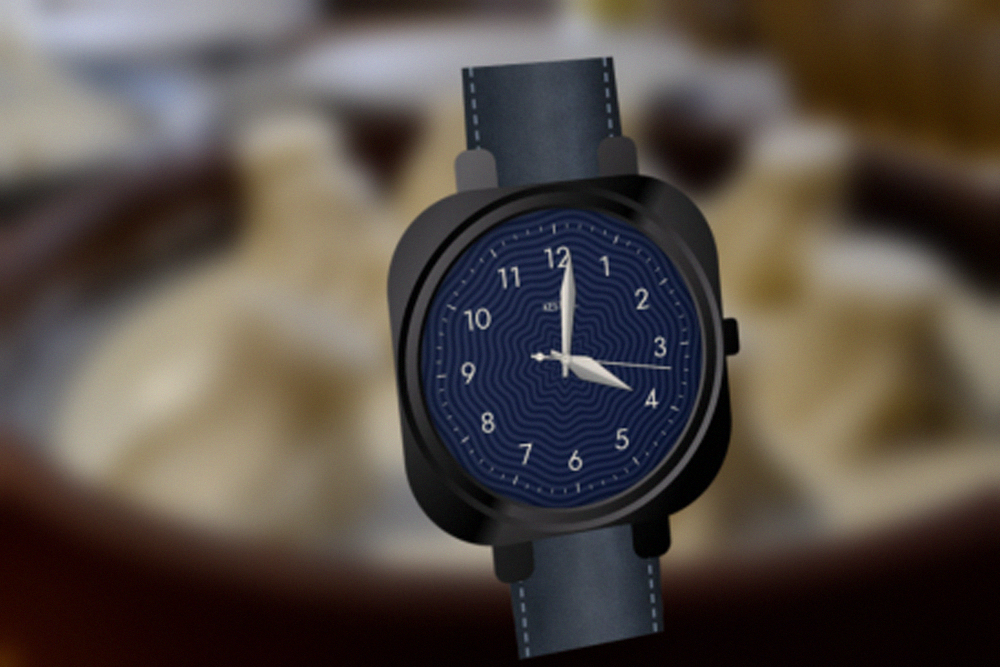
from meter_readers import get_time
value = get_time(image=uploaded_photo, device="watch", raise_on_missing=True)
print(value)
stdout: 4:01:17
